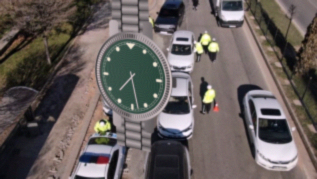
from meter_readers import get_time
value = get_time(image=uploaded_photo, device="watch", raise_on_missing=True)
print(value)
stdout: 7:28
